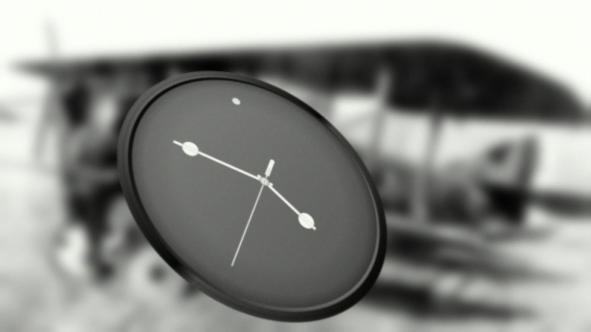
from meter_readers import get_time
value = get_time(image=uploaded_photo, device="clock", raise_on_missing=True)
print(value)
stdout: 4:49:36
